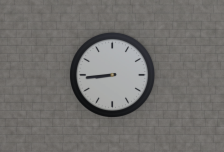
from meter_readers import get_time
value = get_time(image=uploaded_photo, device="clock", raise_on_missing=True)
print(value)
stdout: 8:44
